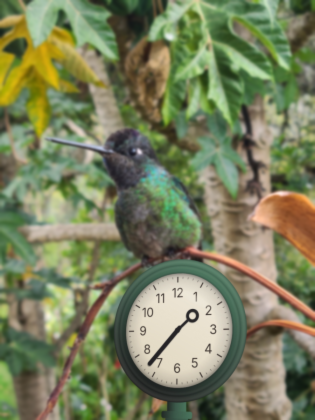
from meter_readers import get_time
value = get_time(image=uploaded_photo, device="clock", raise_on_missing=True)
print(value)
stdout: 1:37
